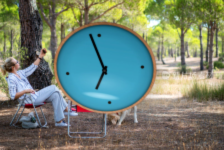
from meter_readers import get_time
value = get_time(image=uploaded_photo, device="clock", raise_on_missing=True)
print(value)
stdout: 6:58
